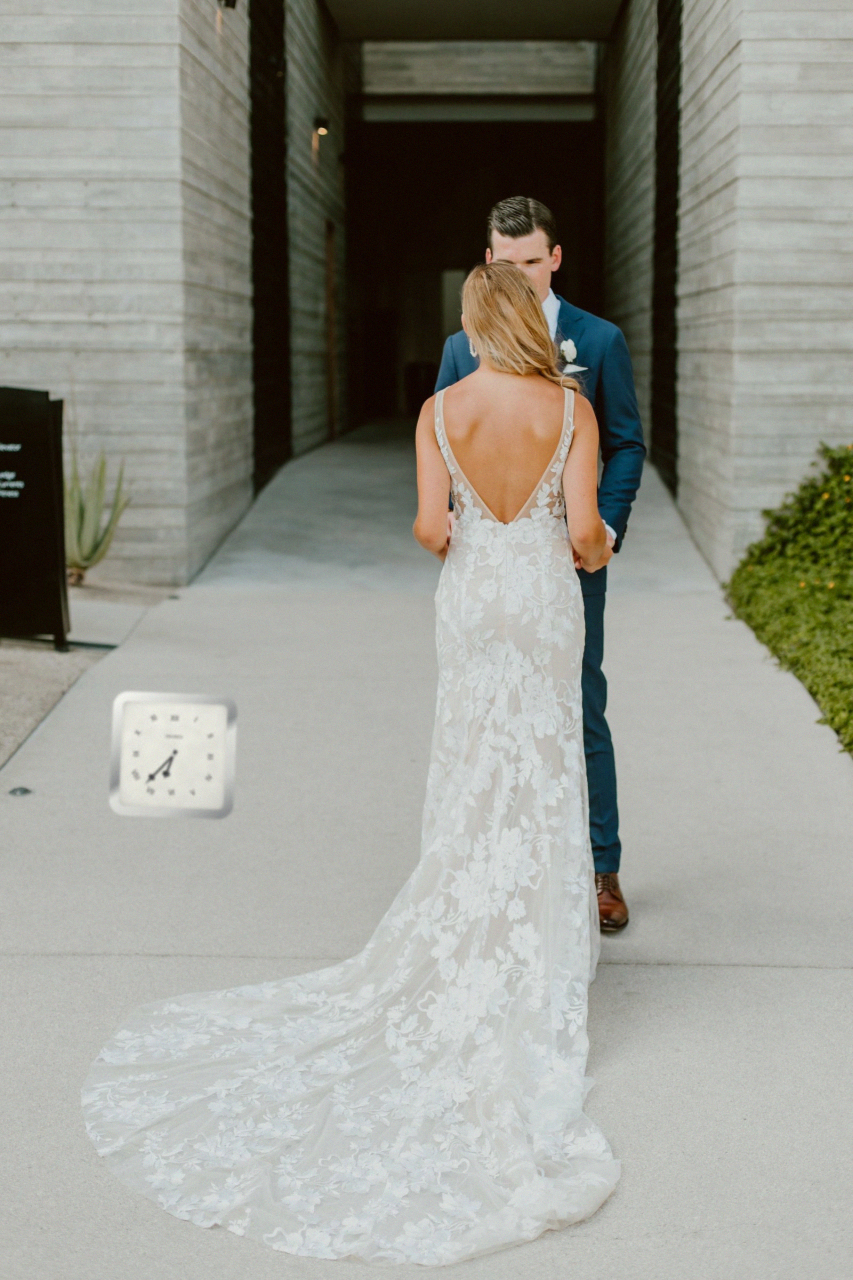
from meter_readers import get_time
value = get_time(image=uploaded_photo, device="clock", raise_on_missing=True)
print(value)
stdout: 6:37
